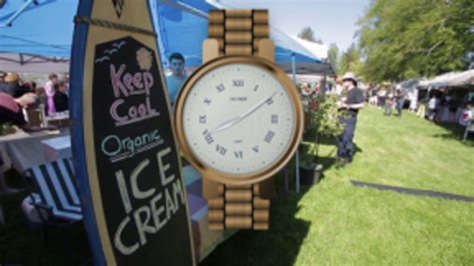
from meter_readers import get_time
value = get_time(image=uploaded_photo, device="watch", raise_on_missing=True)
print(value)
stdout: 8:09
